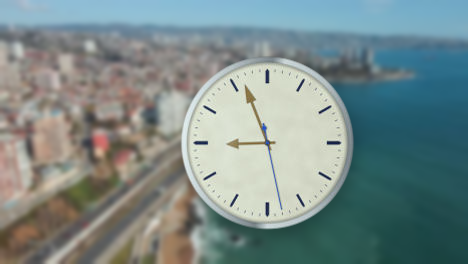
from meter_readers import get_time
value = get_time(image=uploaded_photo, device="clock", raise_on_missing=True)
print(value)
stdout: 8:56:28
